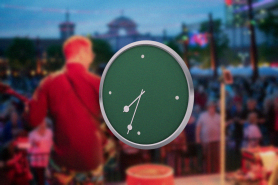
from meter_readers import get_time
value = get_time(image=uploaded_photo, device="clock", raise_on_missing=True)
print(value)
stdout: 7:33
